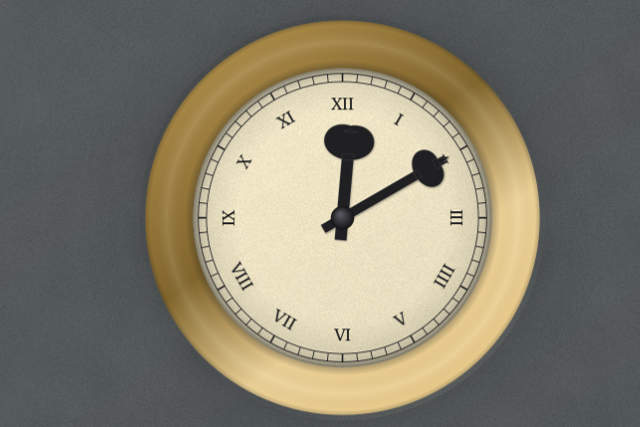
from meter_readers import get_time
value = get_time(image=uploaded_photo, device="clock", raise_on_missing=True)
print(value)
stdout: 12:10
